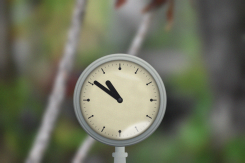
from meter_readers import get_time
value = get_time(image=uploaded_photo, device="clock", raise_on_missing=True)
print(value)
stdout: 10:51
